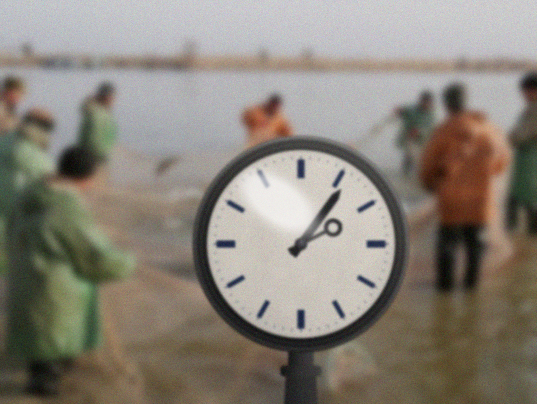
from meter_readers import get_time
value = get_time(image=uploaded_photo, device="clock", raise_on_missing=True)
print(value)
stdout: 2:06
